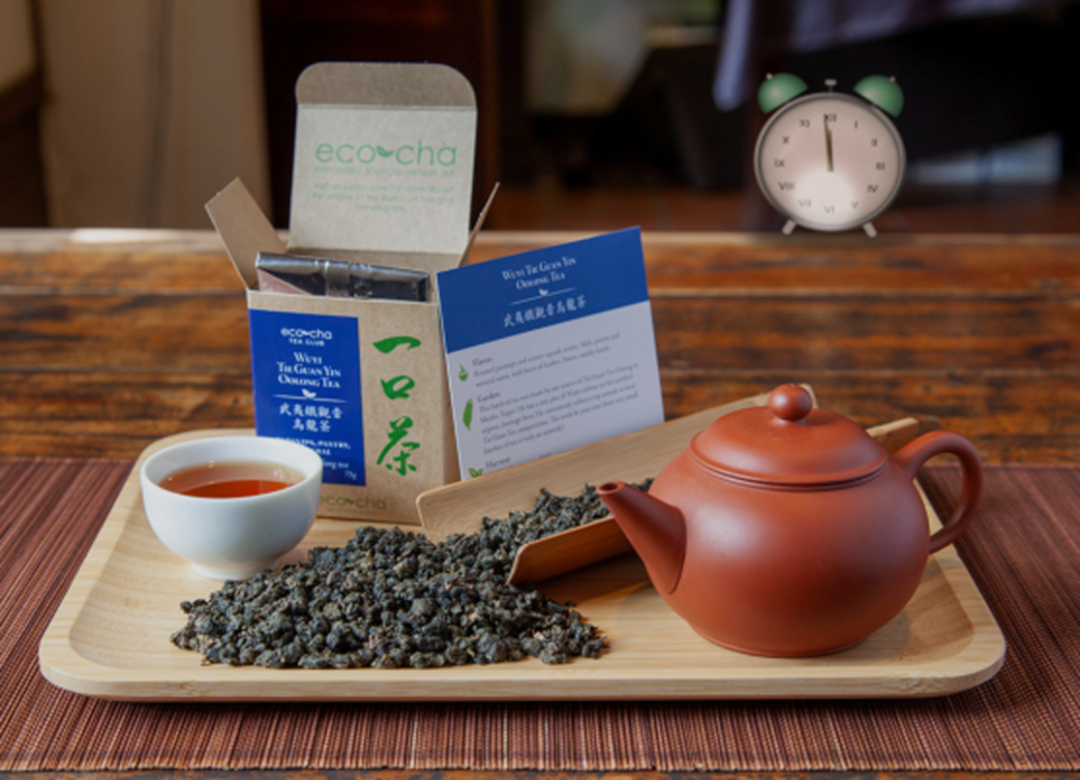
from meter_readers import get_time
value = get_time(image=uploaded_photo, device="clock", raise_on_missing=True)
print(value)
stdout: 11:59
